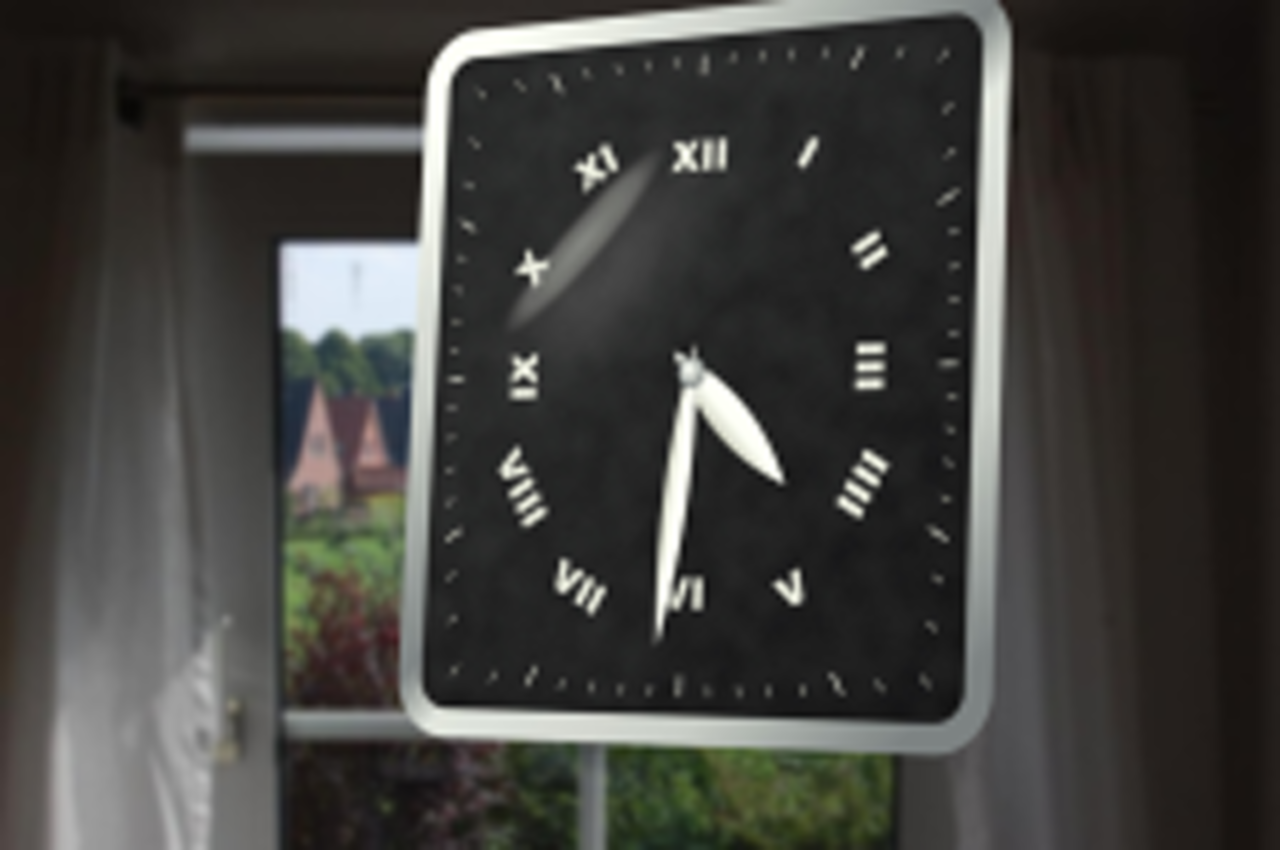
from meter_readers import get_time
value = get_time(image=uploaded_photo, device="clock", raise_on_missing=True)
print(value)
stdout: 4:31
